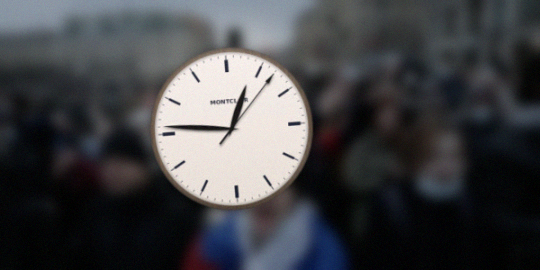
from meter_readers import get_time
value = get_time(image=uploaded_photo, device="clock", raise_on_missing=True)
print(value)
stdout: 12:46:07
